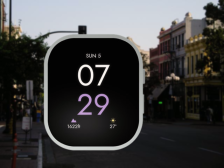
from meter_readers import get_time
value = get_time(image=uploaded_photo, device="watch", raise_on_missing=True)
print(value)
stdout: 7:29
